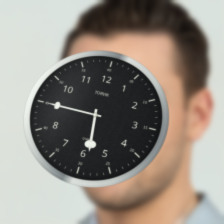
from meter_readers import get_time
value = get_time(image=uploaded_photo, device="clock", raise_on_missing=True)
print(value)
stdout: 5:45
